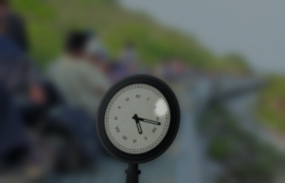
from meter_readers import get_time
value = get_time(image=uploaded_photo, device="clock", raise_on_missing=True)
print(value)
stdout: 5:17
